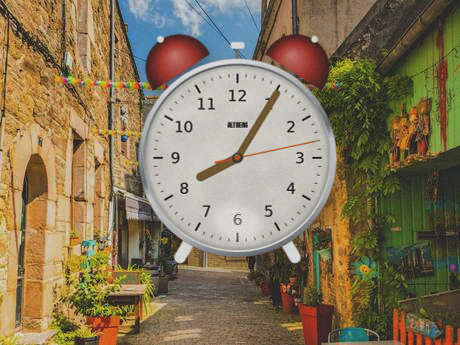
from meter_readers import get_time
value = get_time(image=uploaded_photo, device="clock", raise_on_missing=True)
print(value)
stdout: 8:05:13
